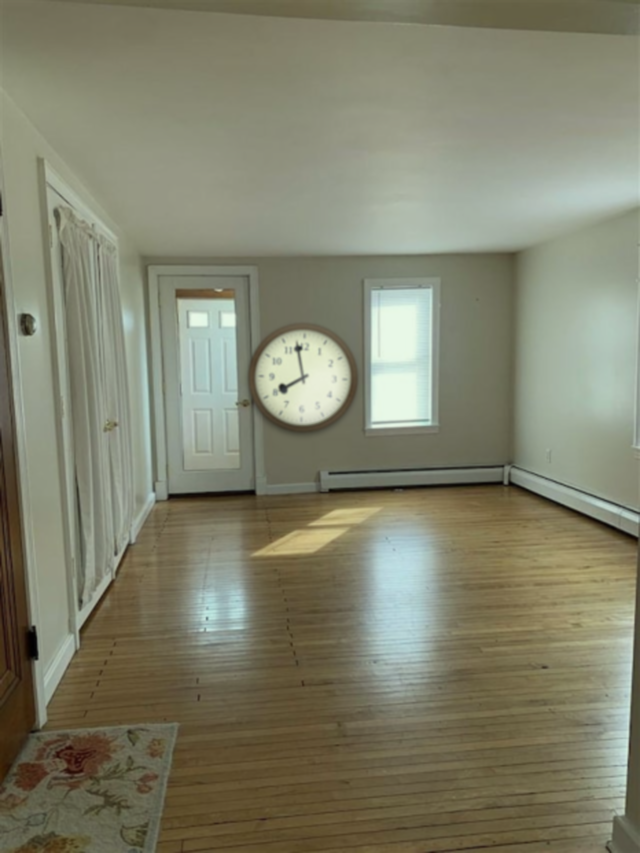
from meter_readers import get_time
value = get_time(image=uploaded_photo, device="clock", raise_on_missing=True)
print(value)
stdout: 7:58
